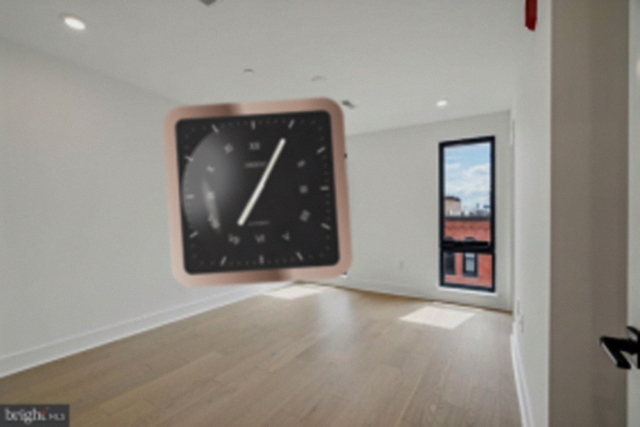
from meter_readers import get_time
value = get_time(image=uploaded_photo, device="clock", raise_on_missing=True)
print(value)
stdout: 7:05
